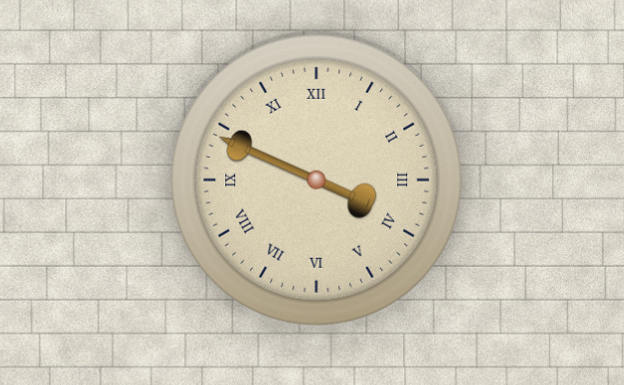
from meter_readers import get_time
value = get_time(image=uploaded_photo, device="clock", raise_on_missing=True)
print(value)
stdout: 3:49
